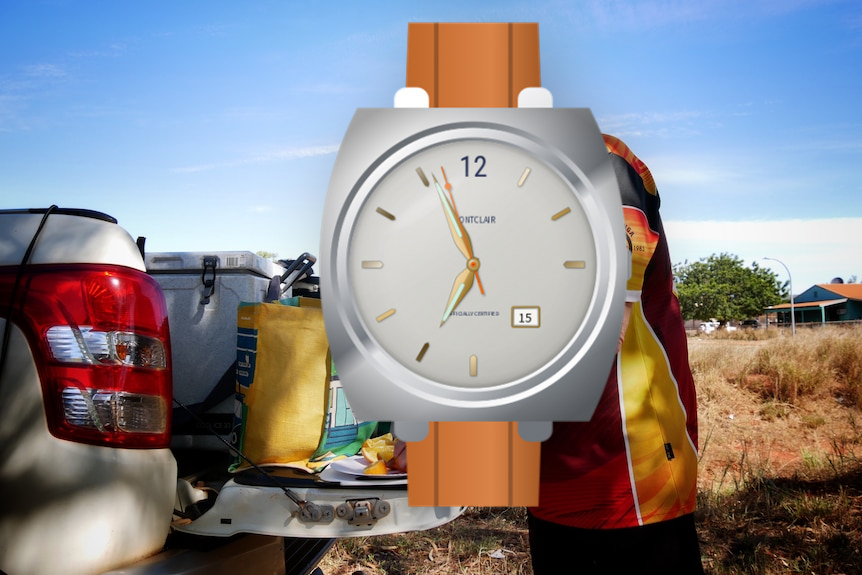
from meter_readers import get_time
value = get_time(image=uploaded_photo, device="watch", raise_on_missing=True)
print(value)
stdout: 6:55:57
